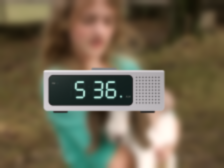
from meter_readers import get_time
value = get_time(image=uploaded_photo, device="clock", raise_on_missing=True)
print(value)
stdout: 5:36
